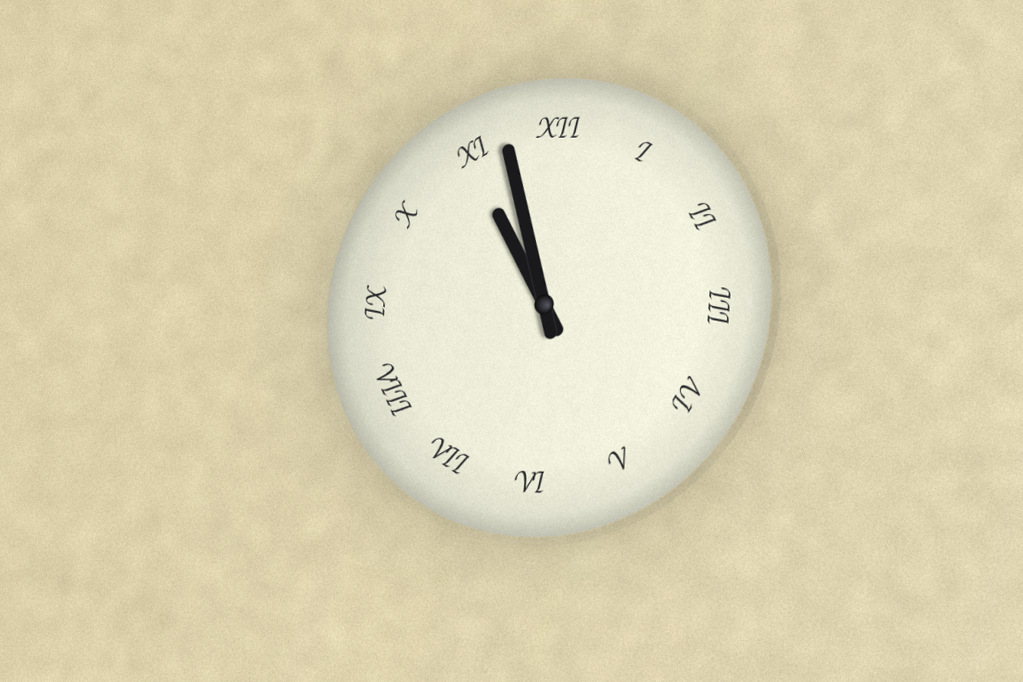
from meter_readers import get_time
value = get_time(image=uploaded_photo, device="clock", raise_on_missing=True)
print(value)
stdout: 10:57
